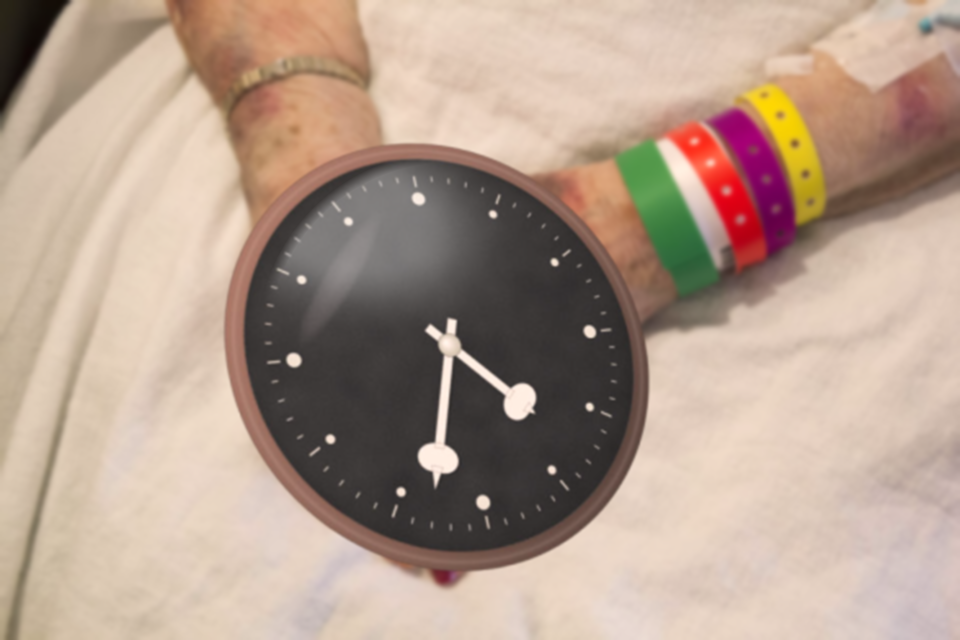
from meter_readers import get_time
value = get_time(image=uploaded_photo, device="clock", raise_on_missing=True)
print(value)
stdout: 4:33
